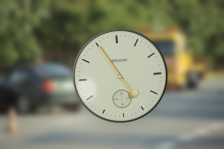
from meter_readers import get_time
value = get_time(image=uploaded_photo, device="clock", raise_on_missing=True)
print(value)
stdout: 4:55
